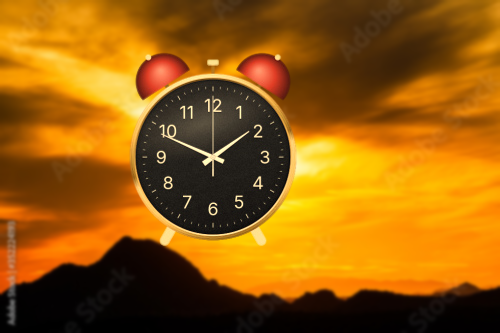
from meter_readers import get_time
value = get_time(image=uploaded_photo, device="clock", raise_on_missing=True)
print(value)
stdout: 1:49:00
